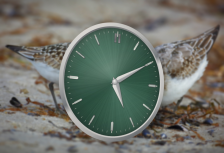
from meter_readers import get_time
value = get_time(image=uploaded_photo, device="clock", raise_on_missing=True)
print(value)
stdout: 5:10
